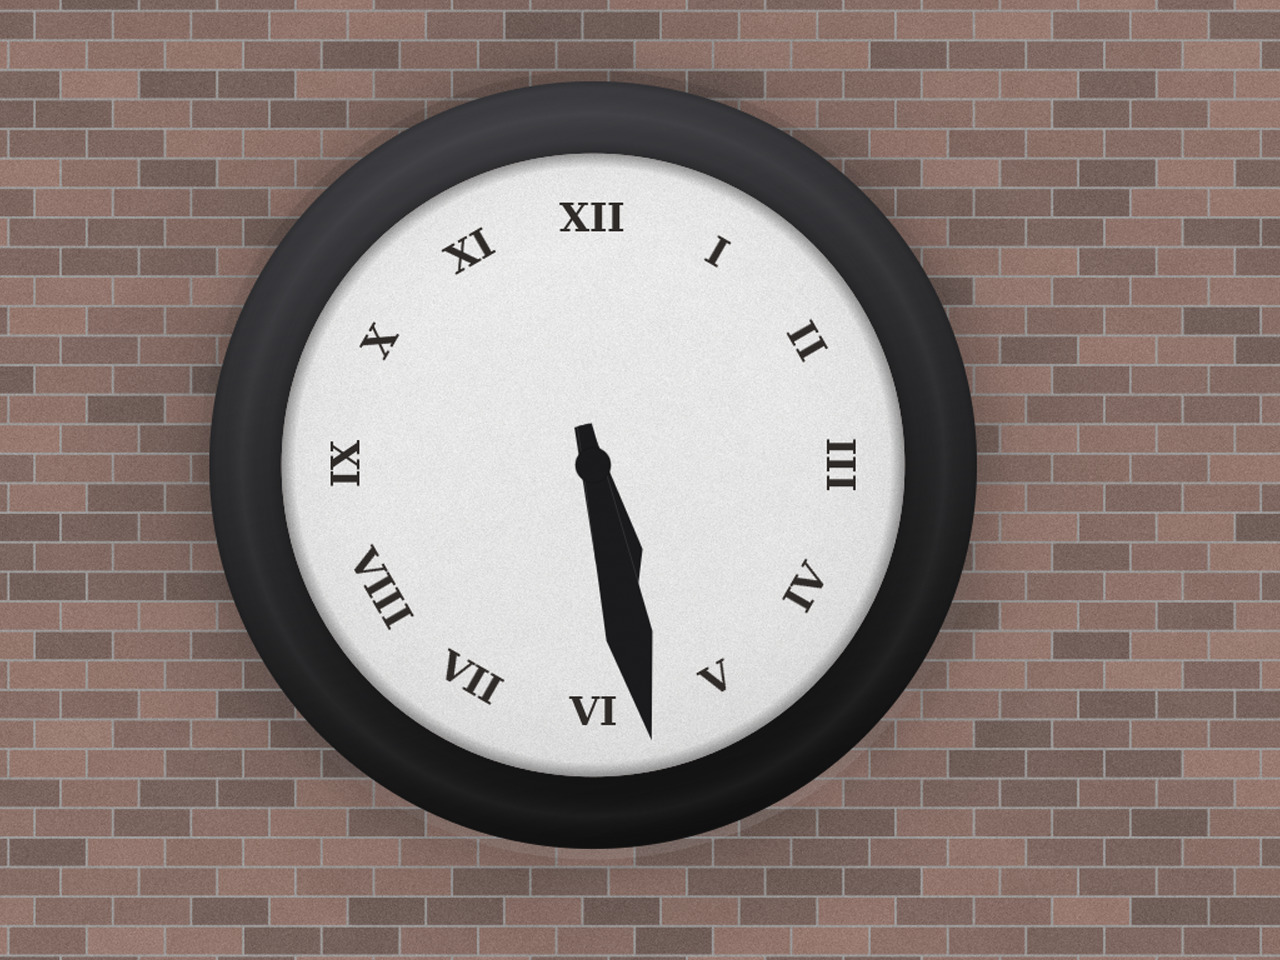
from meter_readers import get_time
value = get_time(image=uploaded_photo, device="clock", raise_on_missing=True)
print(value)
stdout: 5:28
